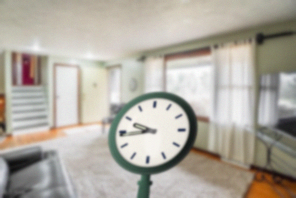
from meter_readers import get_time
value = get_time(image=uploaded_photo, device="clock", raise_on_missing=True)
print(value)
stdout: 9:44
